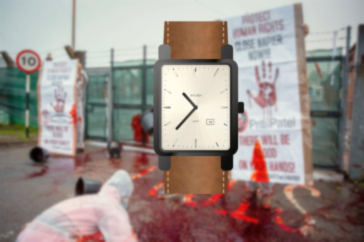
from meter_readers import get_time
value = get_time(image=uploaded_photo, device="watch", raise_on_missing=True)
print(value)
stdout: 10:37
